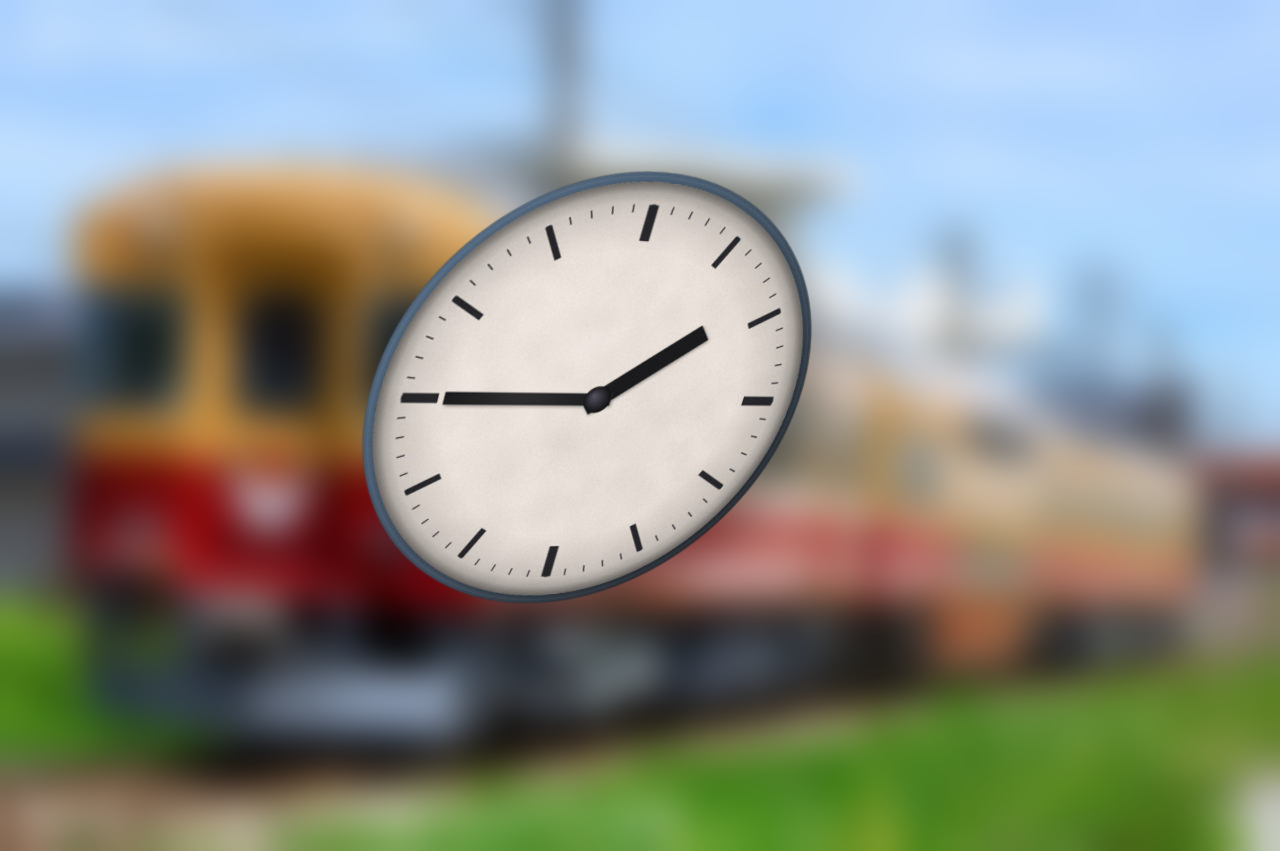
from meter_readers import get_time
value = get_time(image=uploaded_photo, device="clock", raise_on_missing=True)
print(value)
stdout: 1:45
